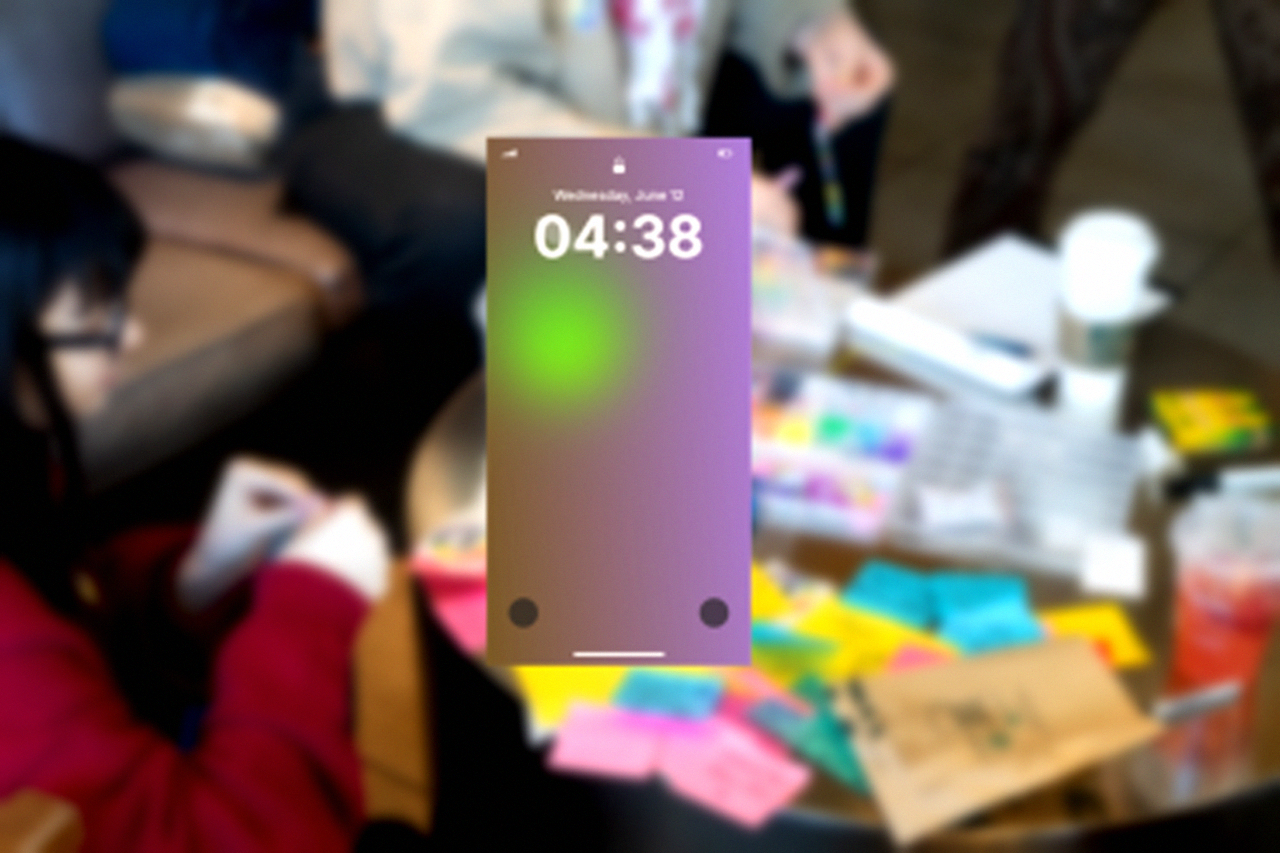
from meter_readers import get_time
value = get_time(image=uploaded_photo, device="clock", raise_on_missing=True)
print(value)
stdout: 4:38
